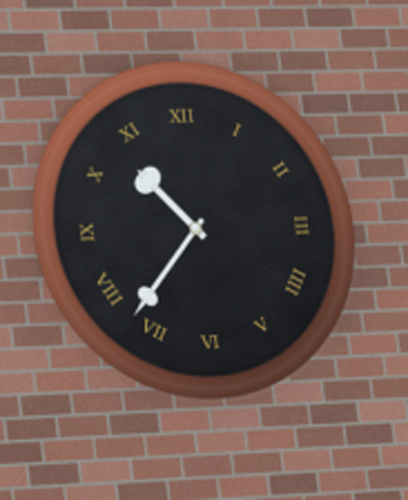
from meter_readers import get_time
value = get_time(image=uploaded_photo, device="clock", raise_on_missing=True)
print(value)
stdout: 10:37
